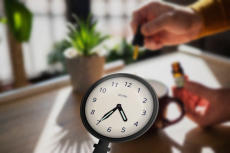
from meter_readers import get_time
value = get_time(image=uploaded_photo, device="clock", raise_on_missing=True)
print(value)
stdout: 4:35
